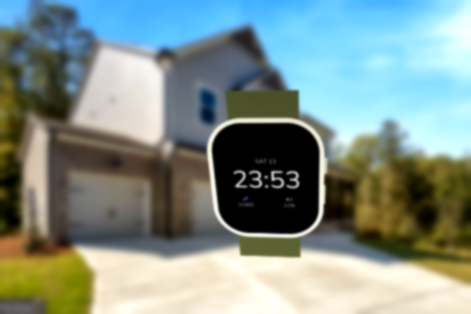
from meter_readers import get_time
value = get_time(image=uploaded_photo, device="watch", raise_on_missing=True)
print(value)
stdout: 23:53
